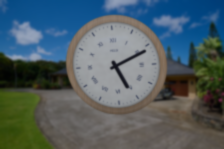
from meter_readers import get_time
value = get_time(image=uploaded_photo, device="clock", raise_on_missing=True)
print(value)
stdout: 5:11
